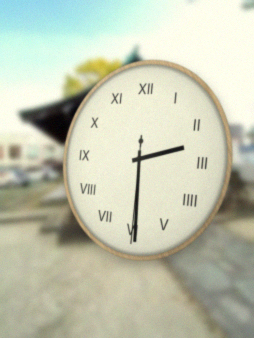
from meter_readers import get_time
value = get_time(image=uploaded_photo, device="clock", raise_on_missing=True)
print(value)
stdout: 2:29:30
